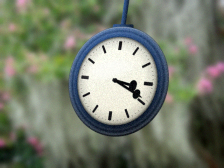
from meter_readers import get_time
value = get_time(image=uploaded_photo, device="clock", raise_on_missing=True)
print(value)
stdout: 3:19
